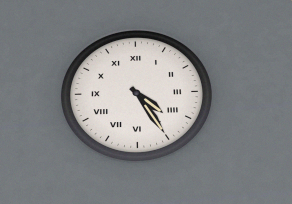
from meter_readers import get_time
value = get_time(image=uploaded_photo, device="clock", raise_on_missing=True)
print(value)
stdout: 4:25
